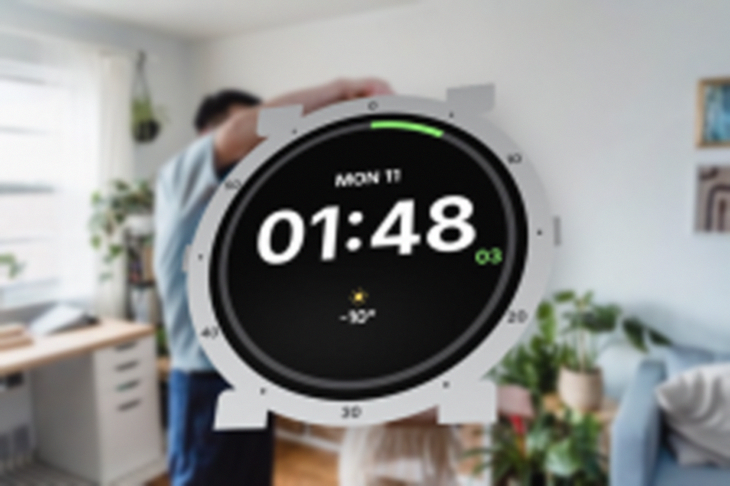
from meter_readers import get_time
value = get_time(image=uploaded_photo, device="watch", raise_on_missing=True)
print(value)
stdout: 1:48
